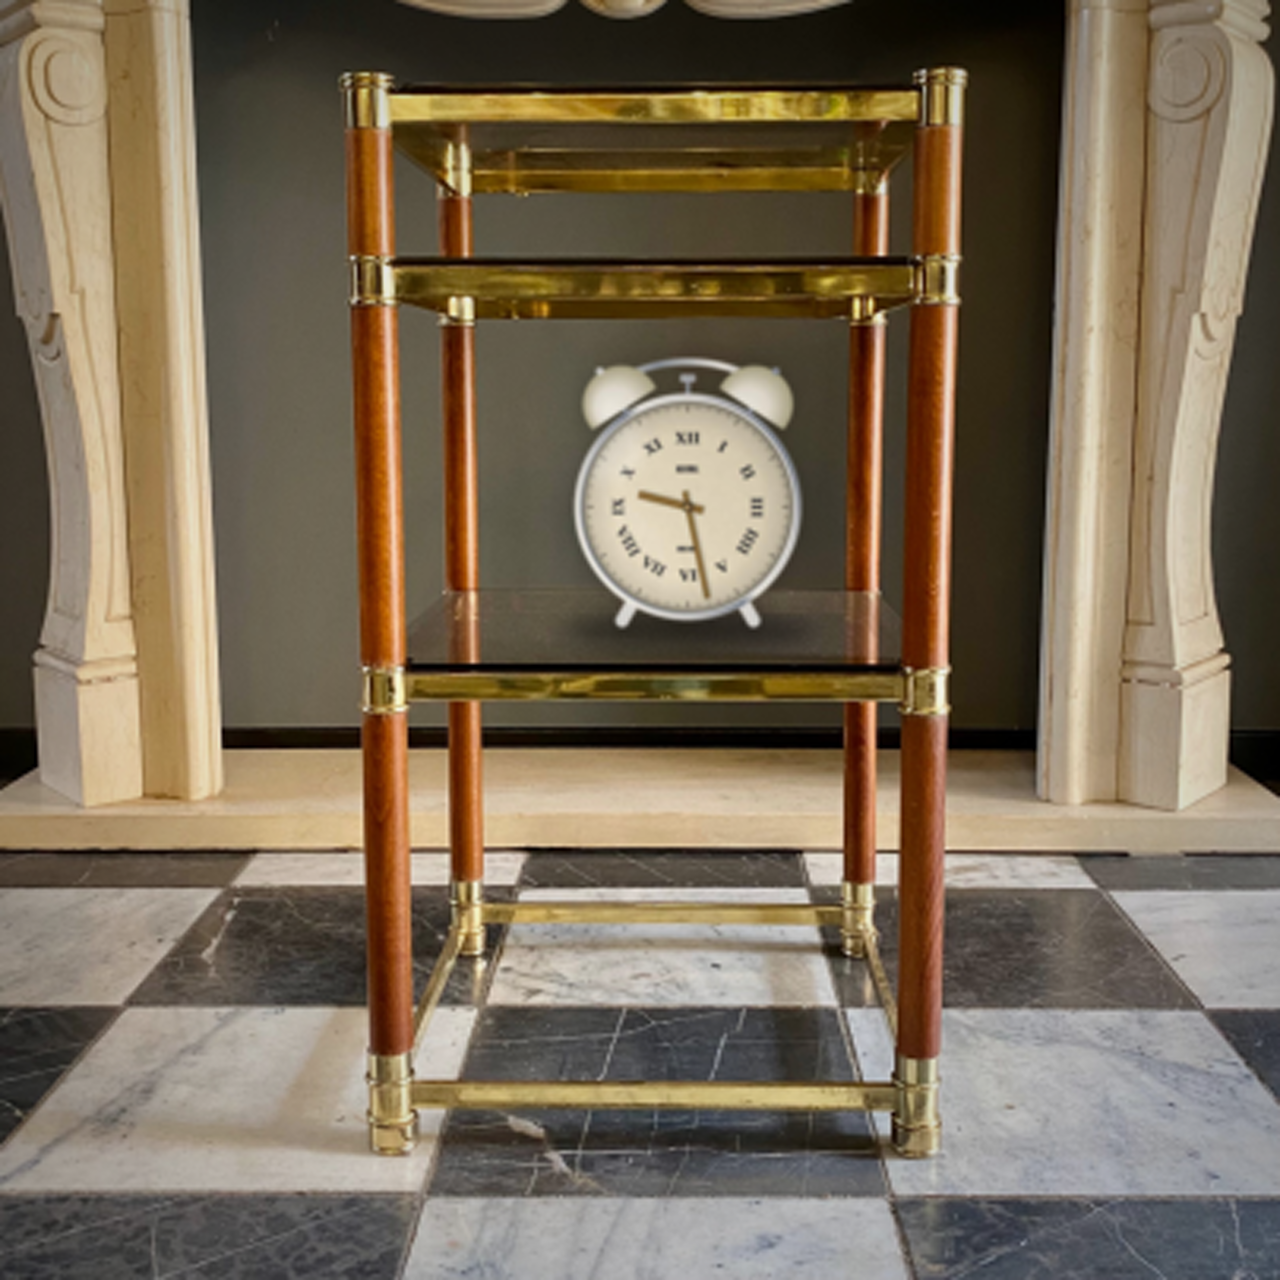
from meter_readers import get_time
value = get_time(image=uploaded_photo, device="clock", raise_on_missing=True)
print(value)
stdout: 9:28
